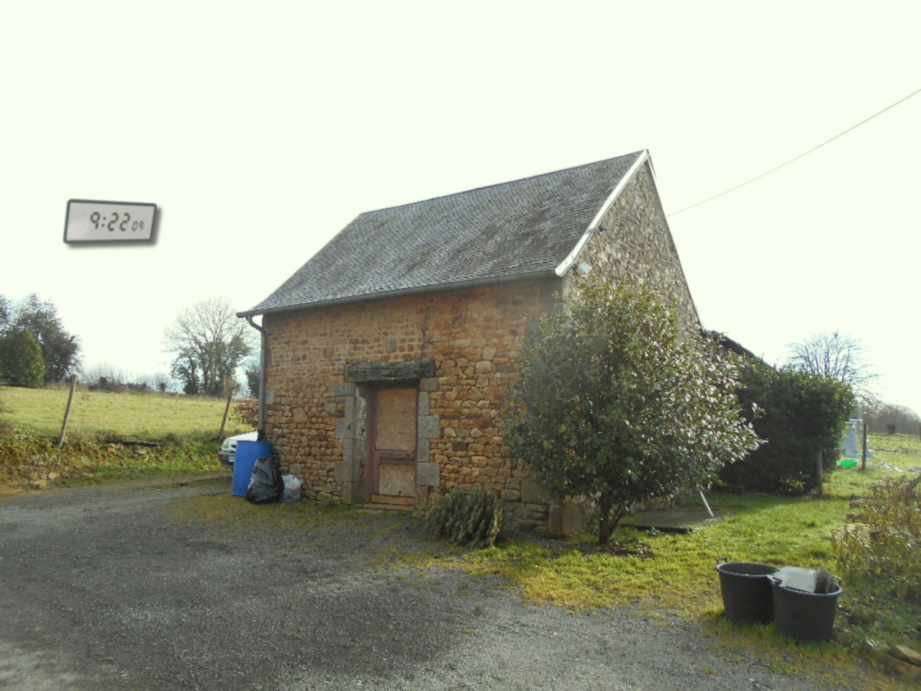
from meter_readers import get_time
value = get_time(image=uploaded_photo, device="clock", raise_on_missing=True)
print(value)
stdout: 9:22
